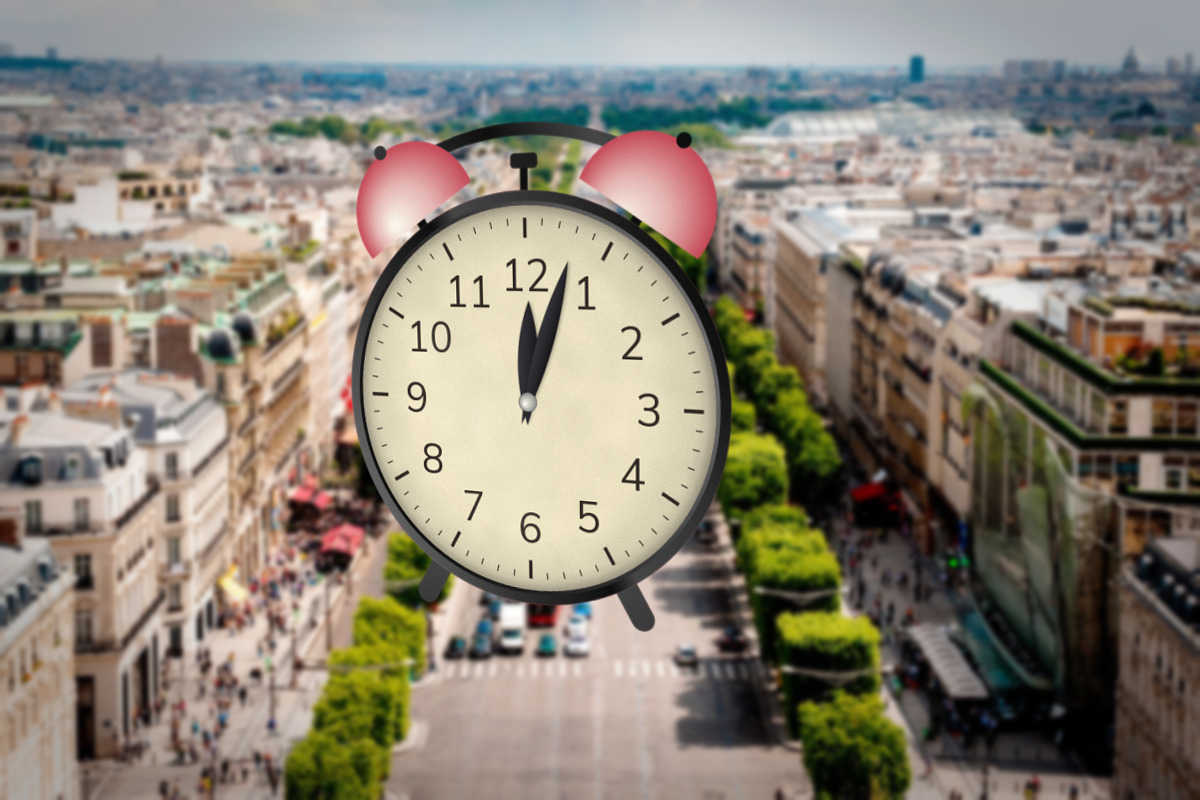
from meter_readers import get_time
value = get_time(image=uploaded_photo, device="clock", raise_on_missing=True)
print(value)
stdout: 12:03
